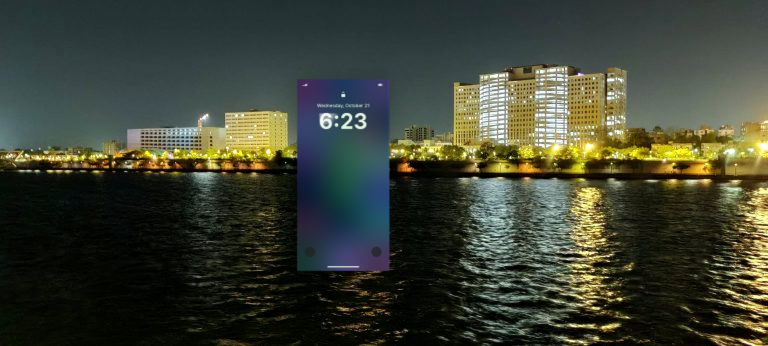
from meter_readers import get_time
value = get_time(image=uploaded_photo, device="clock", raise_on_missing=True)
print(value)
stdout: 6:23
